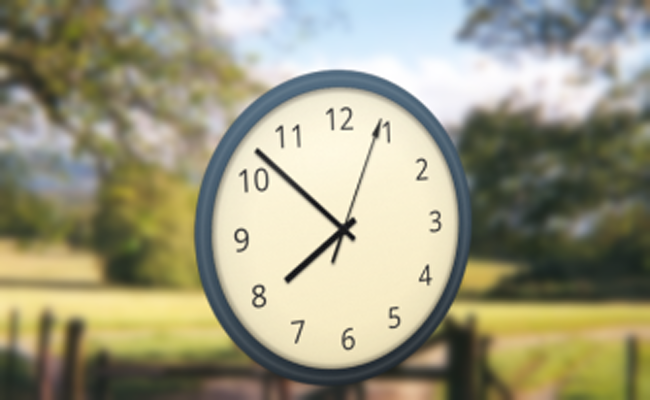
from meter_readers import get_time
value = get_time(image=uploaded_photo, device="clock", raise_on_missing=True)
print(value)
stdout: 7:52:04
